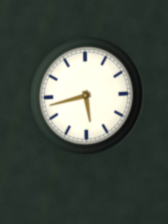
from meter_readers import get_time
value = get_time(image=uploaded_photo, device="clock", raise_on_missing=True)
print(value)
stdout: 5:43
